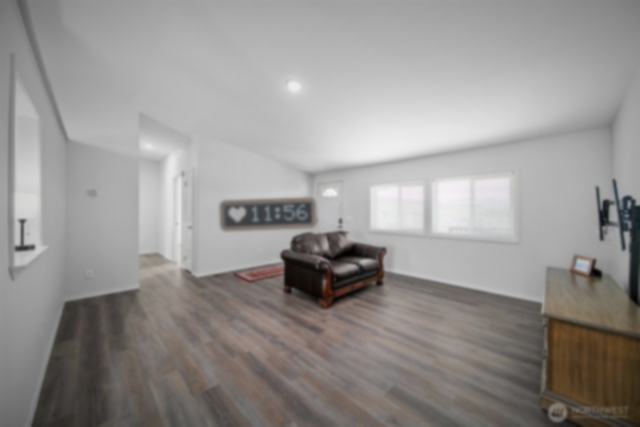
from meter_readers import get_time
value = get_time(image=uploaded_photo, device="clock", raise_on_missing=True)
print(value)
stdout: 11:56
